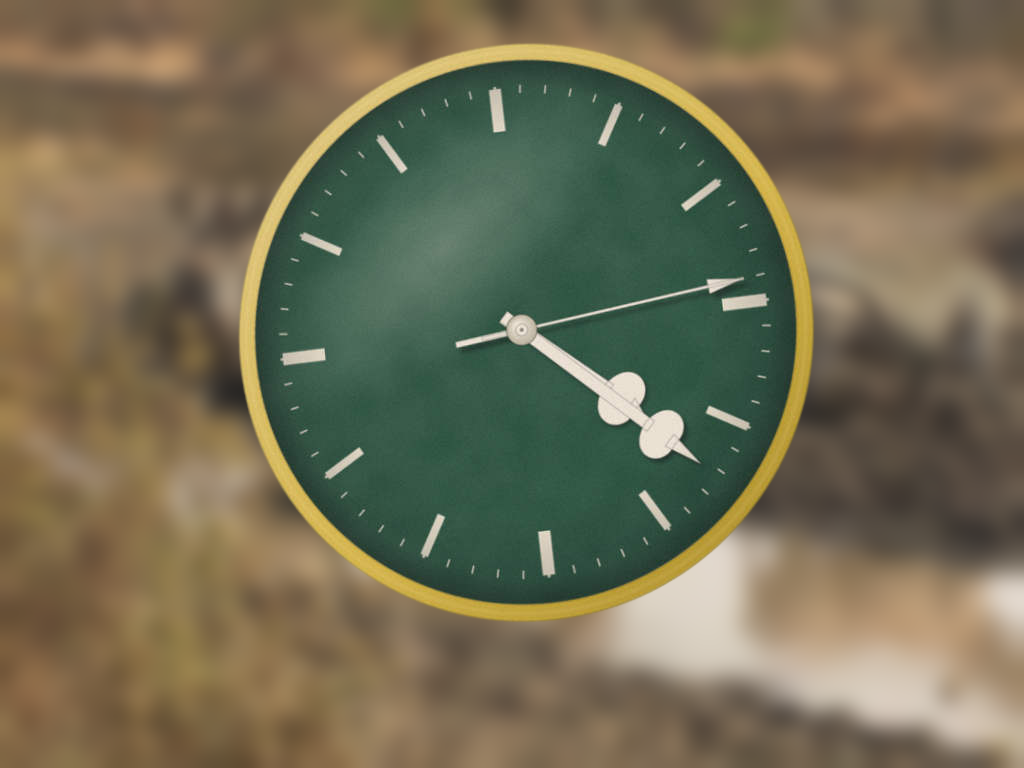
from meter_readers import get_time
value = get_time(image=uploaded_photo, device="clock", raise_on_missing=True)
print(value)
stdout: 4:22:14
